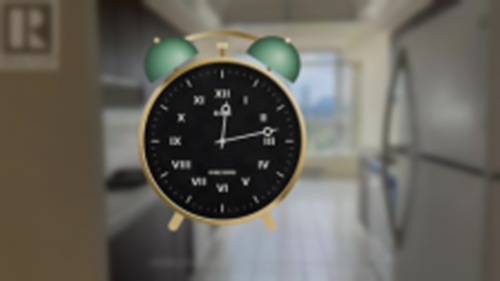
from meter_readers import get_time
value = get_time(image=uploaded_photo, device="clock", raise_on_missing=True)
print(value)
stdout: 12:13
